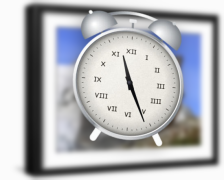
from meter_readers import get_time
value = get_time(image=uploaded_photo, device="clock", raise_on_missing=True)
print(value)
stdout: 11:26
